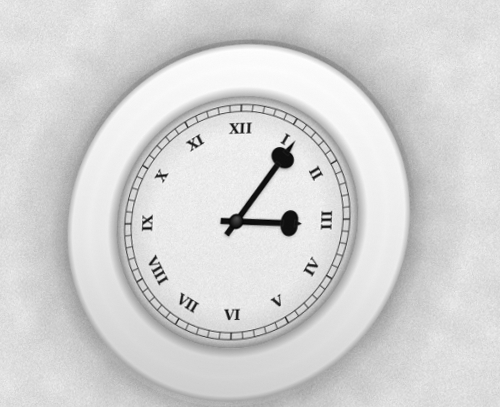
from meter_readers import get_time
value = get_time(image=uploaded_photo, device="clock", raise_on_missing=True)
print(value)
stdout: 3:06
